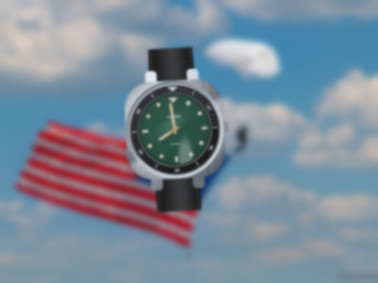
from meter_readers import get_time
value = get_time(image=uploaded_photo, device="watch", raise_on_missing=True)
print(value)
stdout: 7:59
